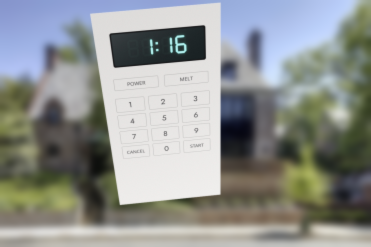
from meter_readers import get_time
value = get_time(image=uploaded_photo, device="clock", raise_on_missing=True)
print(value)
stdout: 1:16
